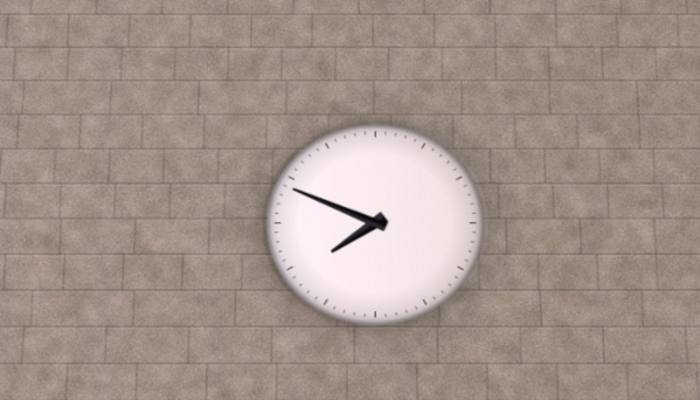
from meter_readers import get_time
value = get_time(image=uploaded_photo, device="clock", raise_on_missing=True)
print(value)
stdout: 7:49
